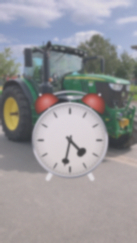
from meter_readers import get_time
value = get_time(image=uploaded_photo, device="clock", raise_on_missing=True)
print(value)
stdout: 4:32
